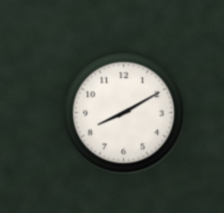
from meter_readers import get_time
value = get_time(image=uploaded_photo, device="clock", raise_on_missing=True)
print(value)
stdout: 8:10
